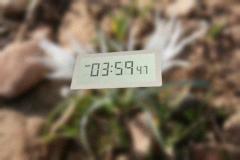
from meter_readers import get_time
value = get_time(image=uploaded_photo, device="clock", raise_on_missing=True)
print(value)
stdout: 3:59:47
